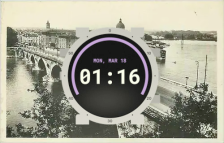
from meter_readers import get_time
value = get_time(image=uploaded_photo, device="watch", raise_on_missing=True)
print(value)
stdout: 1:16
